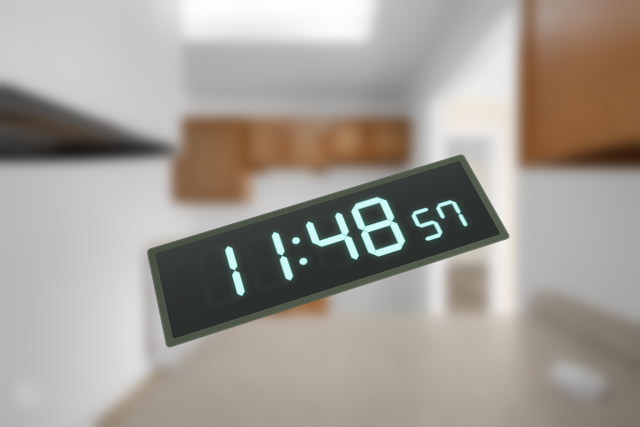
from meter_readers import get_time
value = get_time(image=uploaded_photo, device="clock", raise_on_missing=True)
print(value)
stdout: 11:48:57
